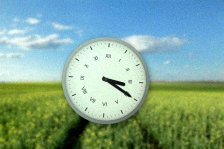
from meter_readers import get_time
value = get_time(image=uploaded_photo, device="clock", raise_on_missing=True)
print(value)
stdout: 3:20
